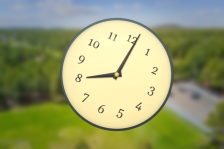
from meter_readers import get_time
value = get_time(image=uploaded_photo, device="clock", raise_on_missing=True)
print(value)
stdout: 8:01
